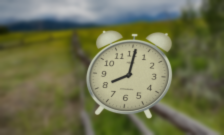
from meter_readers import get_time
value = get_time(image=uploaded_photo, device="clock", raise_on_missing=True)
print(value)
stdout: 8:01
